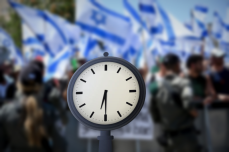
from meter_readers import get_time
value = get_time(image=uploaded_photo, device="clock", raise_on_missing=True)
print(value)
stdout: 6:30
